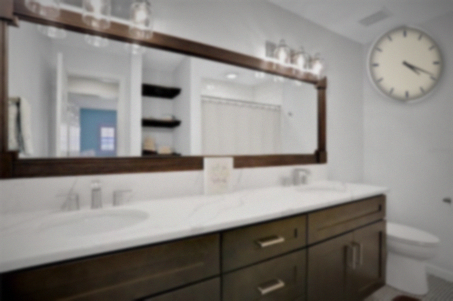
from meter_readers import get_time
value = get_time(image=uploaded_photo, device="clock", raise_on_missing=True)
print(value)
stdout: 4:19
